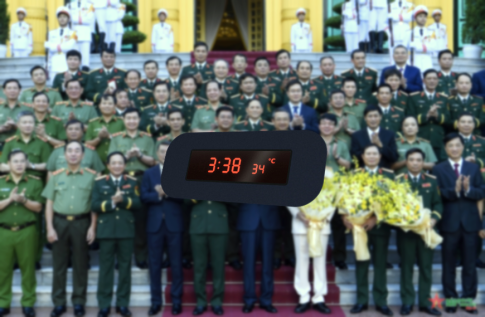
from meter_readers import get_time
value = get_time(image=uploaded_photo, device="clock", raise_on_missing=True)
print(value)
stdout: 3:38
